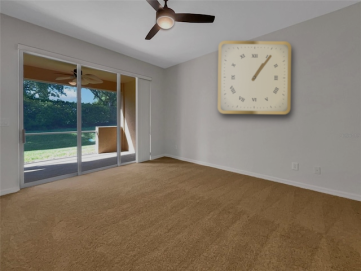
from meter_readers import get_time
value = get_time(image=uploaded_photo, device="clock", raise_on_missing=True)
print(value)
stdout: 1:06
